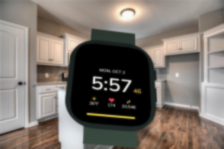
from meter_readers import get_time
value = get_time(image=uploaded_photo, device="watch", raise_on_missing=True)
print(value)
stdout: 5:57
